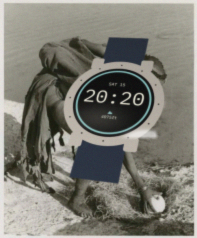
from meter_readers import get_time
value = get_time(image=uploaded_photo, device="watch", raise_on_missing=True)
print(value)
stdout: 20:20
